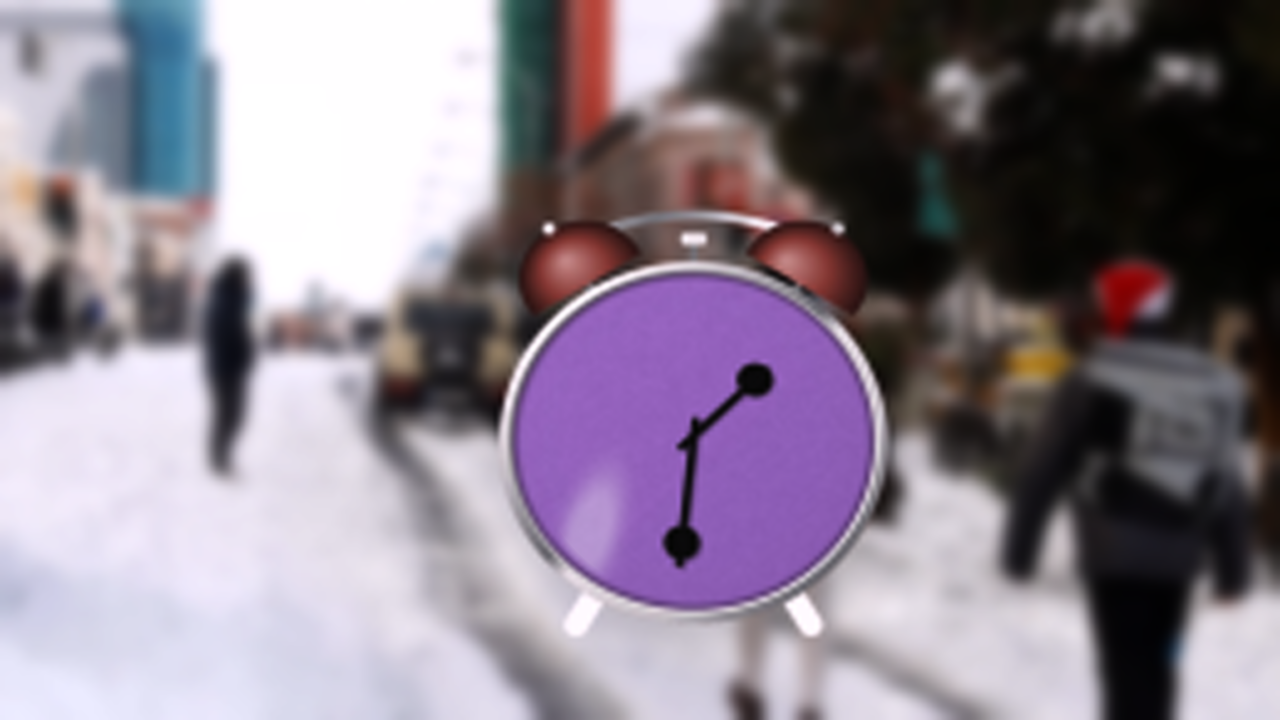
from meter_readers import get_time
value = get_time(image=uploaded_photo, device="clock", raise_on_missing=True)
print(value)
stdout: 1:31
